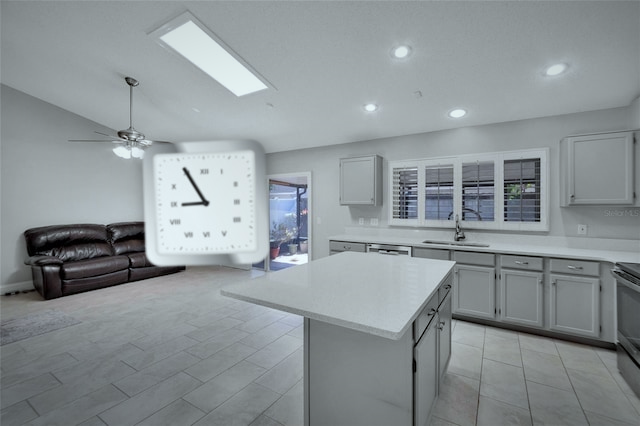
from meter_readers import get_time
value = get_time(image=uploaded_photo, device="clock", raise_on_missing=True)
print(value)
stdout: 8:55
